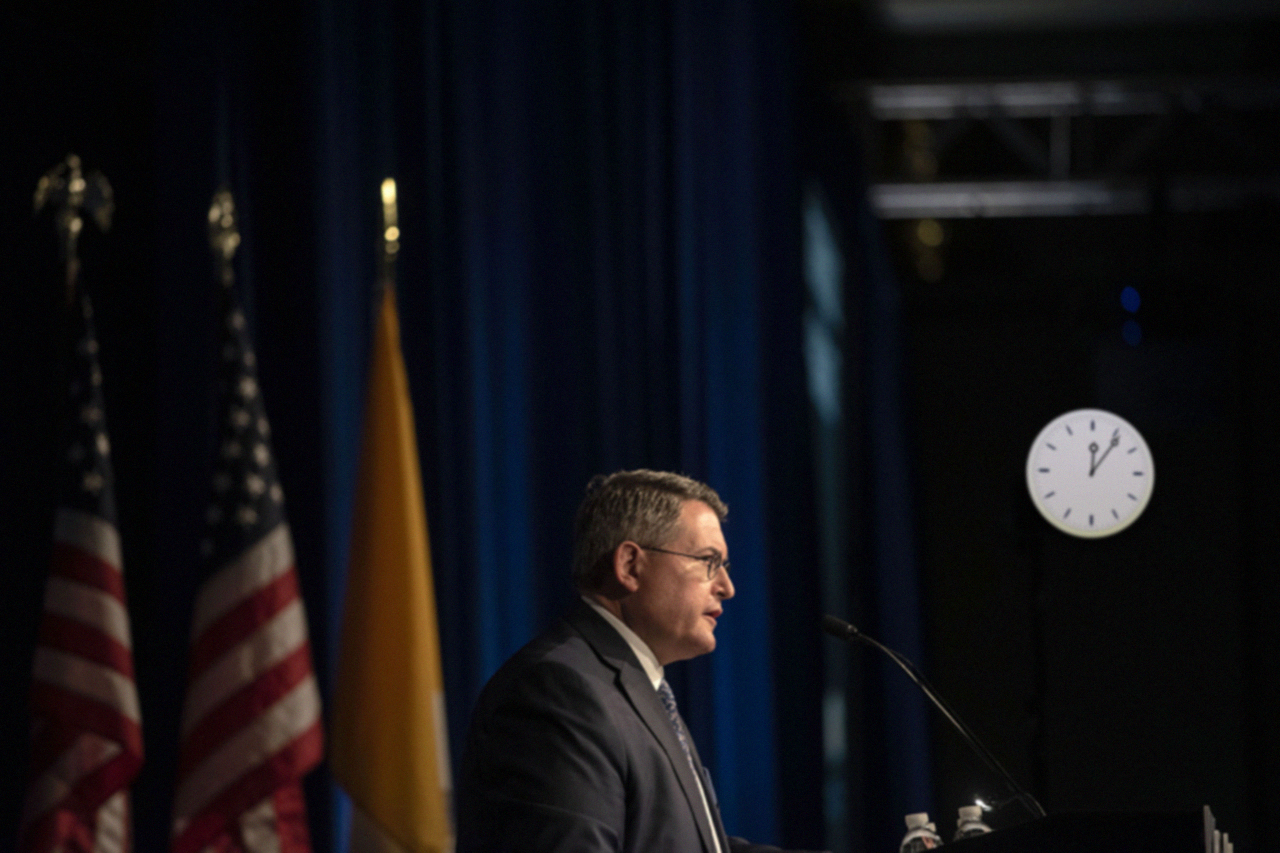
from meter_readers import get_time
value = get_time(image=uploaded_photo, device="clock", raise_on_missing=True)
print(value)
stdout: 12:06
